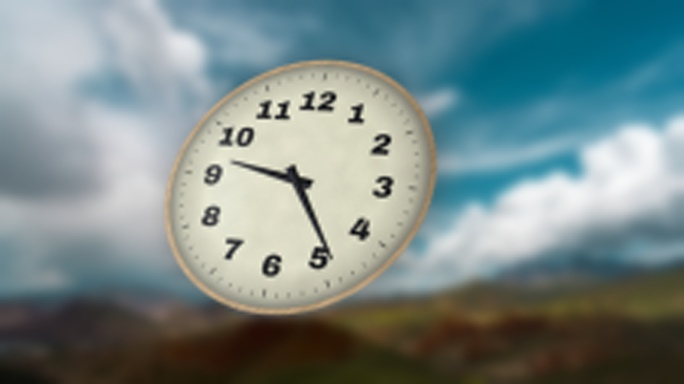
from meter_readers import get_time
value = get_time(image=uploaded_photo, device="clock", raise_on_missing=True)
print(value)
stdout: 9:24
